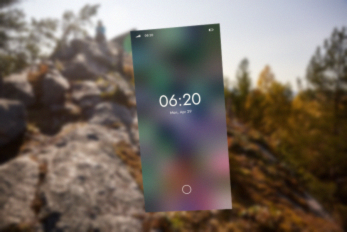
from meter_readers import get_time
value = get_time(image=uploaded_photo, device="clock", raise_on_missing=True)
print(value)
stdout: 6:20
